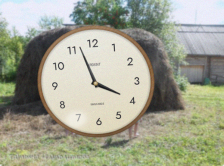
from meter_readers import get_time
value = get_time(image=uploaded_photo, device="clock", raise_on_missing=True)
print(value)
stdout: 3:57
